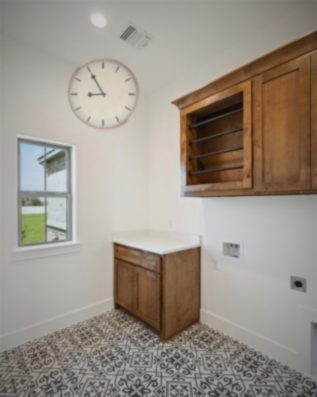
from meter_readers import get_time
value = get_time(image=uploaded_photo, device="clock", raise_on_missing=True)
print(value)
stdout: 8:55
